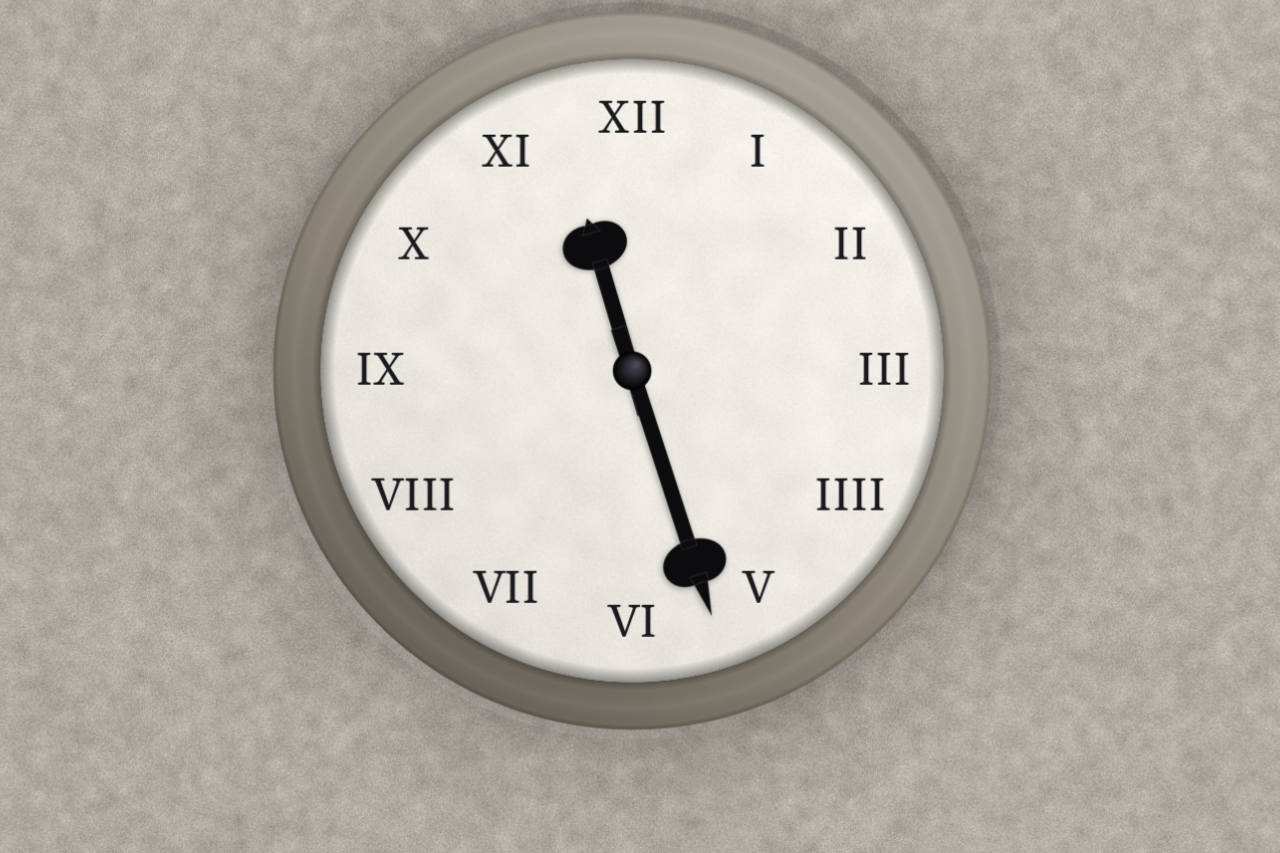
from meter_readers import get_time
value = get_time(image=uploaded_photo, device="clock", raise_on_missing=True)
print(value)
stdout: 11:27
